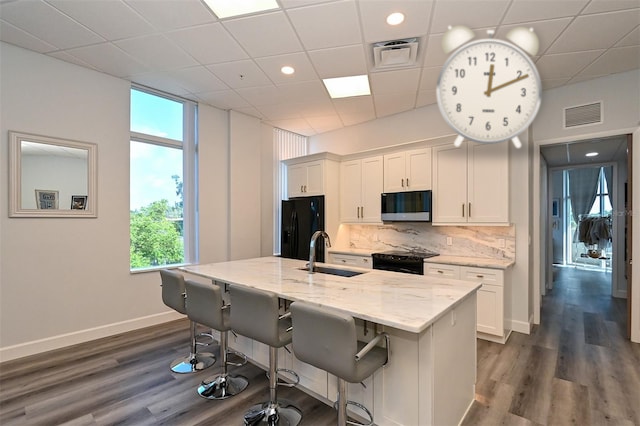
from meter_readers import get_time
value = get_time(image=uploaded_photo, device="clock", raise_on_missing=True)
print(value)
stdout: 12:11
